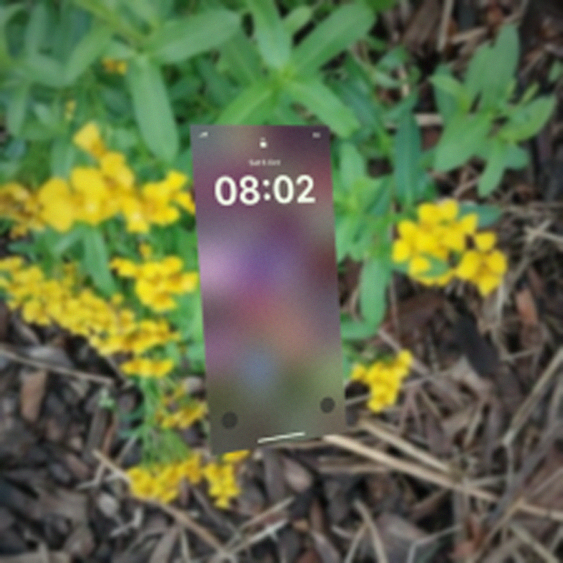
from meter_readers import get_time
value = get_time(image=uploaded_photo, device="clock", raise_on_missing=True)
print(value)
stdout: 8:02
